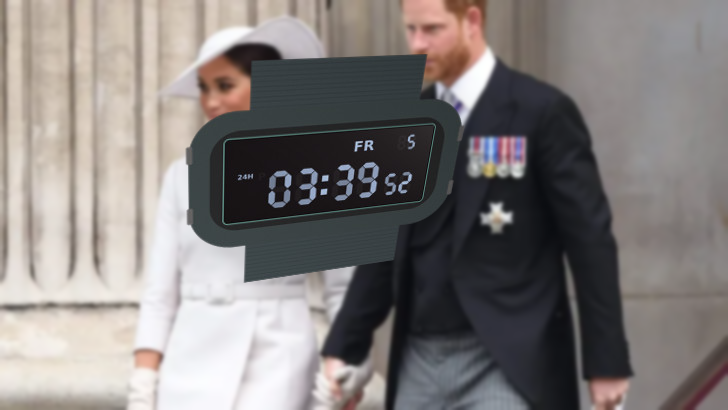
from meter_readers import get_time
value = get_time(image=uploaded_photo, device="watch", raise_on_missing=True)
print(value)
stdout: 3:39:52
